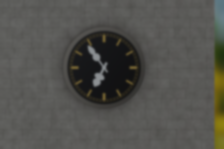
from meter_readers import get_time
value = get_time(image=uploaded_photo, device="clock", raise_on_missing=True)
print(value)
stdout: 6:54
